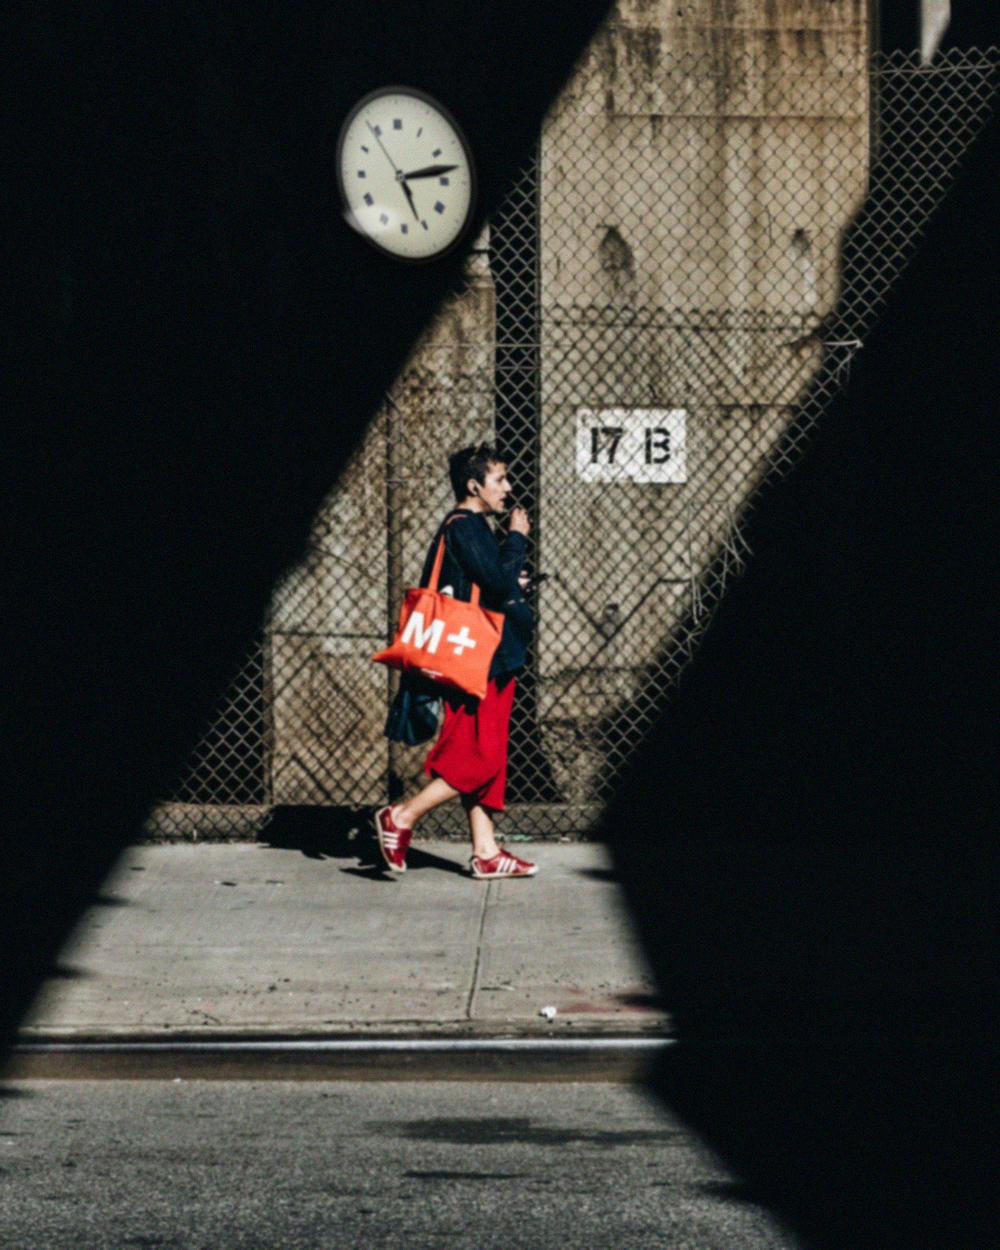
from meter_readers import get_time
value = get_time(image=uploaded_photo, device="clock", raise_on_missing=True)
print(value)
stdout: 5:12:54
